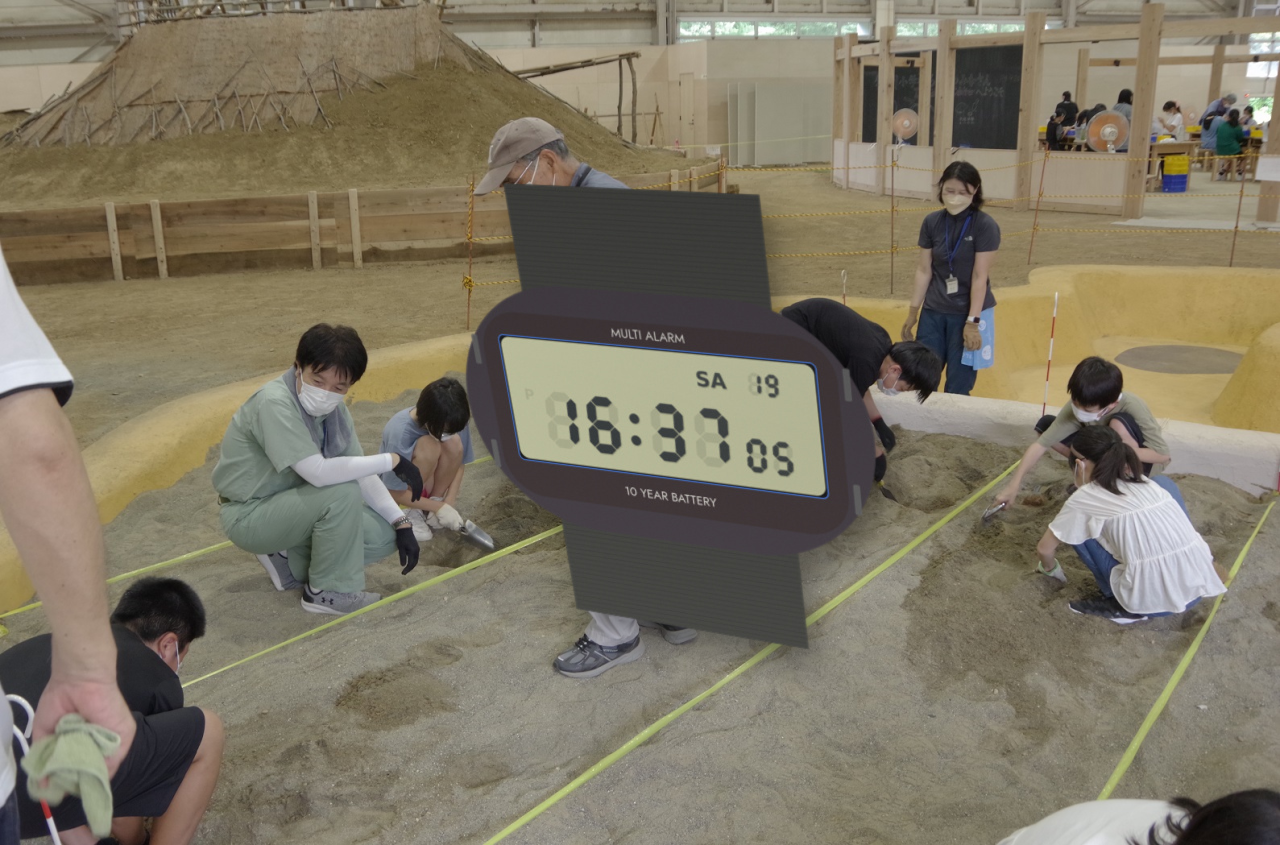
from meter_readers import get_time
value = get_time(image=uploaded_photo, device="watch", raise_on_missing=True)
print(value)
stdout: 16:37:05
